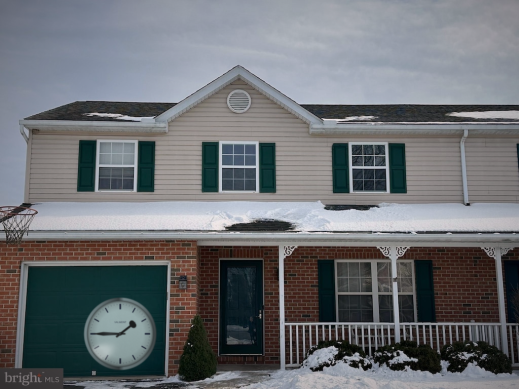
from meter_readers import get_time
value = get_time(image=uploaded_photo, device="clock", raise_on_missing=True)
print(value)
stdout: 1:45
